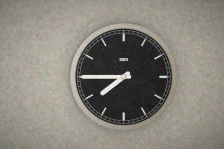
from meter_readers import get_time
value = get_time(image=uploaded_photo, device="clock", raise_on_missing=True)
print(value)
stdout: 7:45
